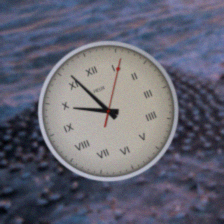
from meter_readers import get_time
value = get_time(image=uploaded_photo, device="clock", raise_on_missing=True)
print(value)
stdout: 9:56:06
